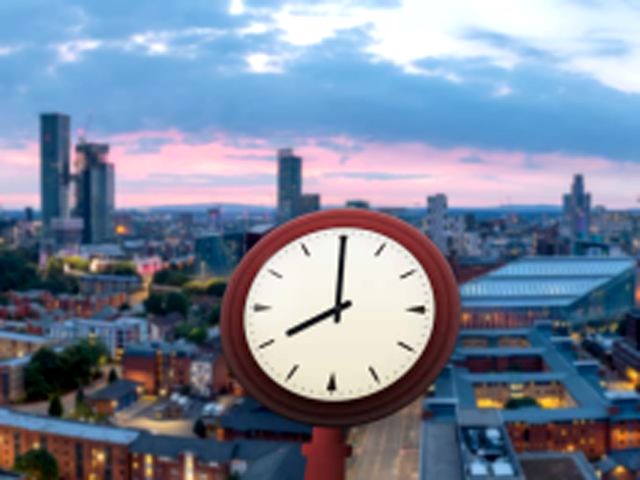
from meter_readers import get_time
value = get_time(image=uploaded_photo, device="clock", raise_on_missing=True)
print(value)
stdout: 8:00
